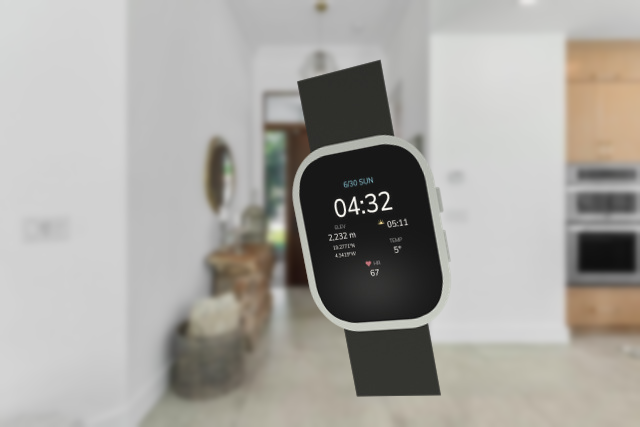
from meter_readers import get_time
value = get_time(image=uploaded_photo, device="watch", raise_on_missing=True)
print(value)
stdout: 4:32
